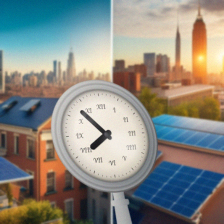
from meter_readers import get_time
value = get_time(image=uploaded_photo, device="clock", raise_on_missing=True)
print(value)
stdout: 7:53
